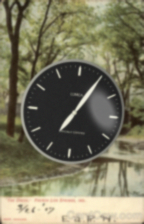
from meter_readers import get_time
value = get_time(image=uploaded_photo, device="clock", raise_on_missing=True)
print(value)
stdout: 7:05
